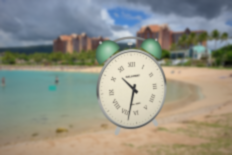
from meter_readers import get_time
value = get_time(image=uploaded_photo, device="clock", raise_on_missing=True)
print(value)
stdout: 10:33
